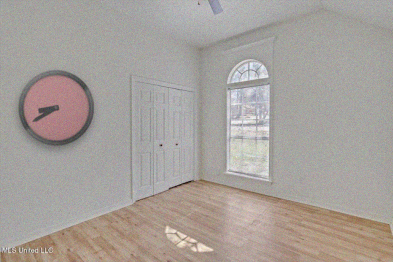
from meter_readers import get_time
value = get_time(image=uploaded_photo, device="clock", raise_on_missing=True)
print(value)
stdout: 8:40
